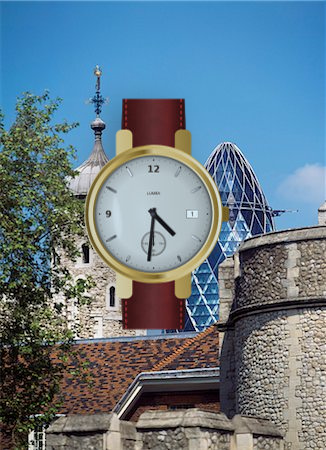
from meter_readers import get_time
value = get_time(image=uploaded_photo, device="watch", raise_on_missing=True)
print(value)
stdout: 4:31
